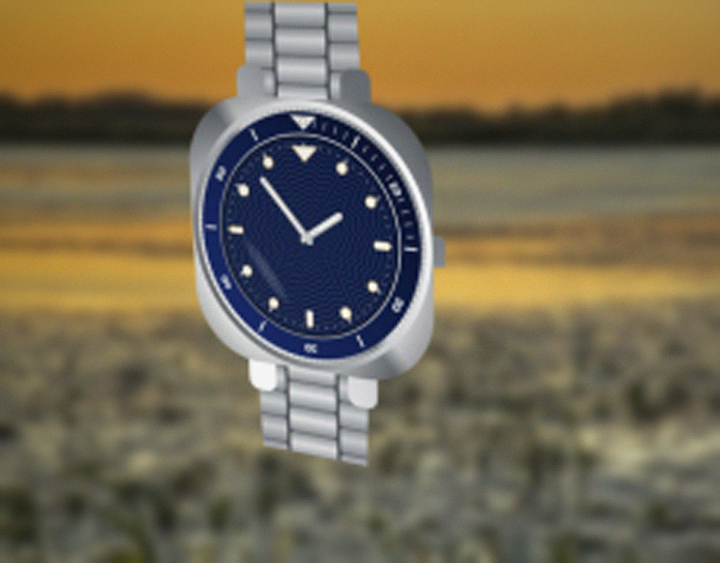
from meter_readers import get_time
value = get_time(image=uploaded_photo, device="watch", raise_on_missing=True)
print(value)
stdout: 1:53
